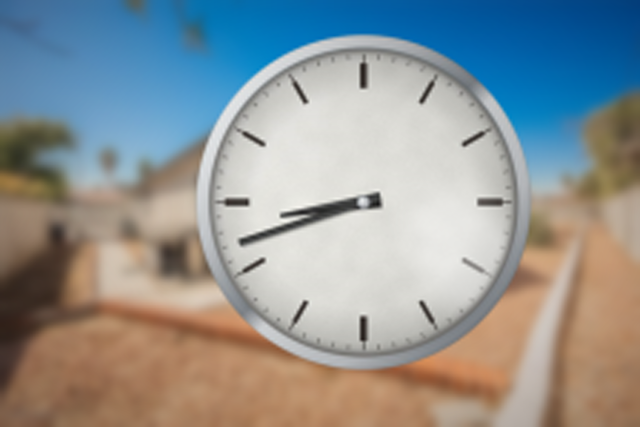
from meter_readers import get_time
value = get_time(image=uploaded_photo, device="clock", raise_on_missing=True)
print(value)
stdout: 8:42
